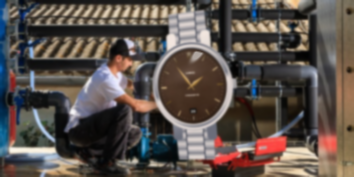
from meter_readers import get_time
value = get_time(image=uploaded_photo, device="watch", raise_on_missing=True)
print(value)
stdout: 1:54
